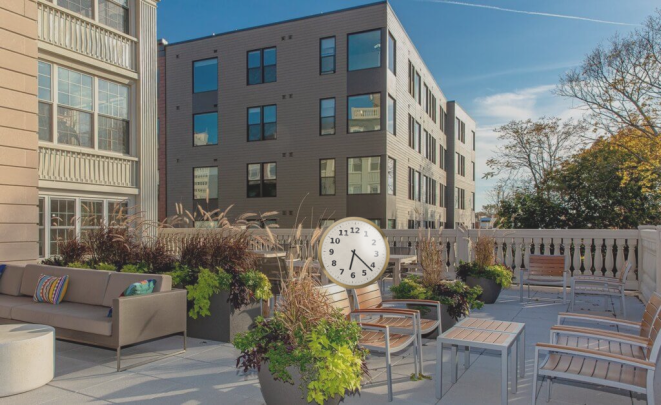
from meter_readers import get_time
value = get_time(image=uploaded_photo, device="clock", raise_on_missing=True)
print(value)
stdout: 6:22
